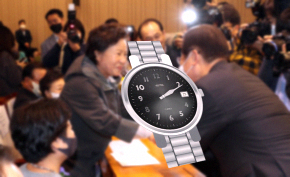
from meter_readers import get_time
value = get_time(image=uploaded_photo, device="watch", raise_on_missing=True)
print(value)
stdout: 2:11
